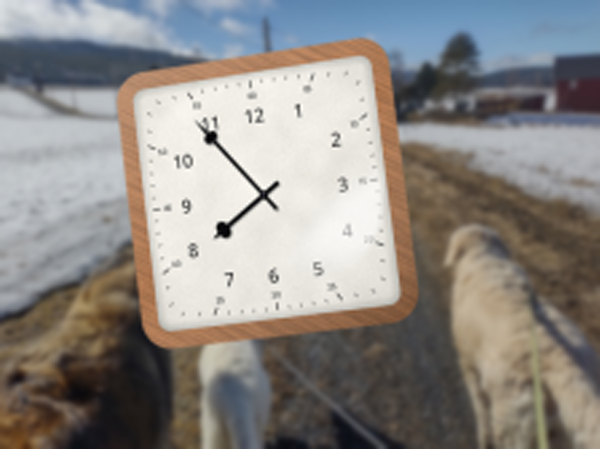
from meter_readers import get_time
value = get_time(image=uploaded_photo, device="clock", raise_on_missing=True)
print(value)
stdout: 7:54
